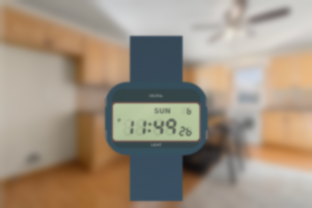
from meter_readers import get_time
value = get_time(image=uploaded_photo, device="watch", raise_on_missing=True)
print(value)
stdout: 11:49
